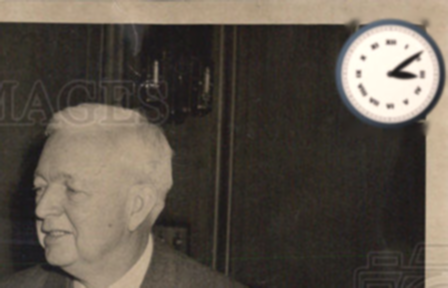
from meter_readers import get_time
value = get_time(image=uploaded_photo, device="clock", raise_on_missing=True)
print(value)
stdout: 3:09
